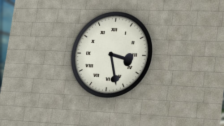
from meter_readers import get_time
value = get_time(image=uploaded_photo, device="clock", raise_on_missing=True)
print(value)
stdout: 3:27
